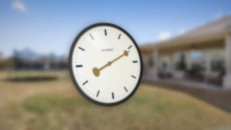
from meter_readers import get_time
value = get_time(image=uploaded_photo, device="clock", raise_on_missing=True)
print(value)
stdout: 8:11
